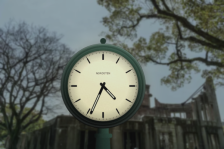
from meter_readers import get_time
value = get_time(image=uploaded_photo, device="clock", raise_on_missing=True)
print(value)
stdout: 4:34
